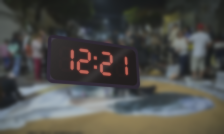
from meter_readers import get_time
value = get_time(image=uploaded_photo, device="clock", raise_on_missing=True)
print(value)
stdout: 12:21
